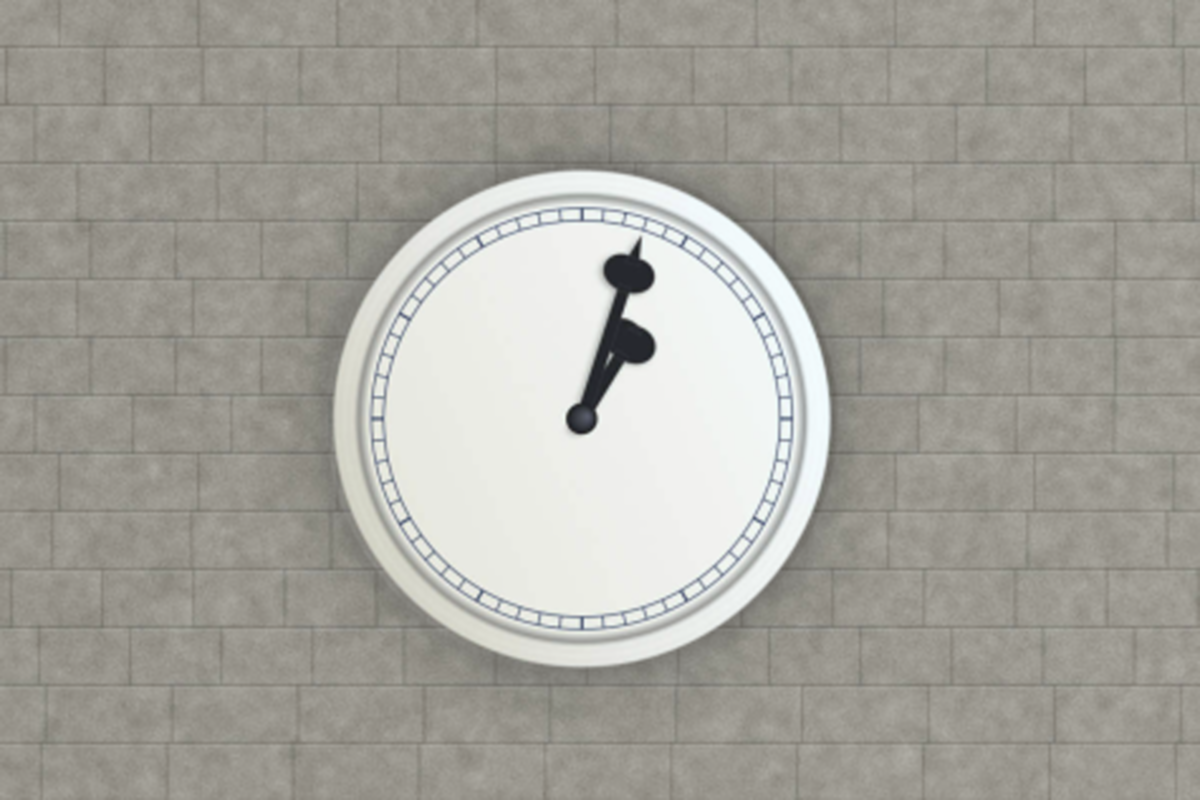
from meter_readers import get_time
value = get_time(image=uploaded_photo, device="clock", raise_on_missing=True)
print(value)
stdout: 1:03
